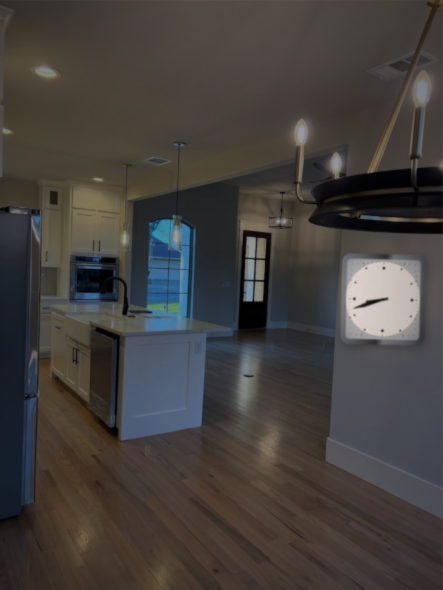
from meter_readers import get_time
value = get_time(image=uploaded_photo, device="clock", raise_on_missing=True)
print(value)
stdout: 8:42
